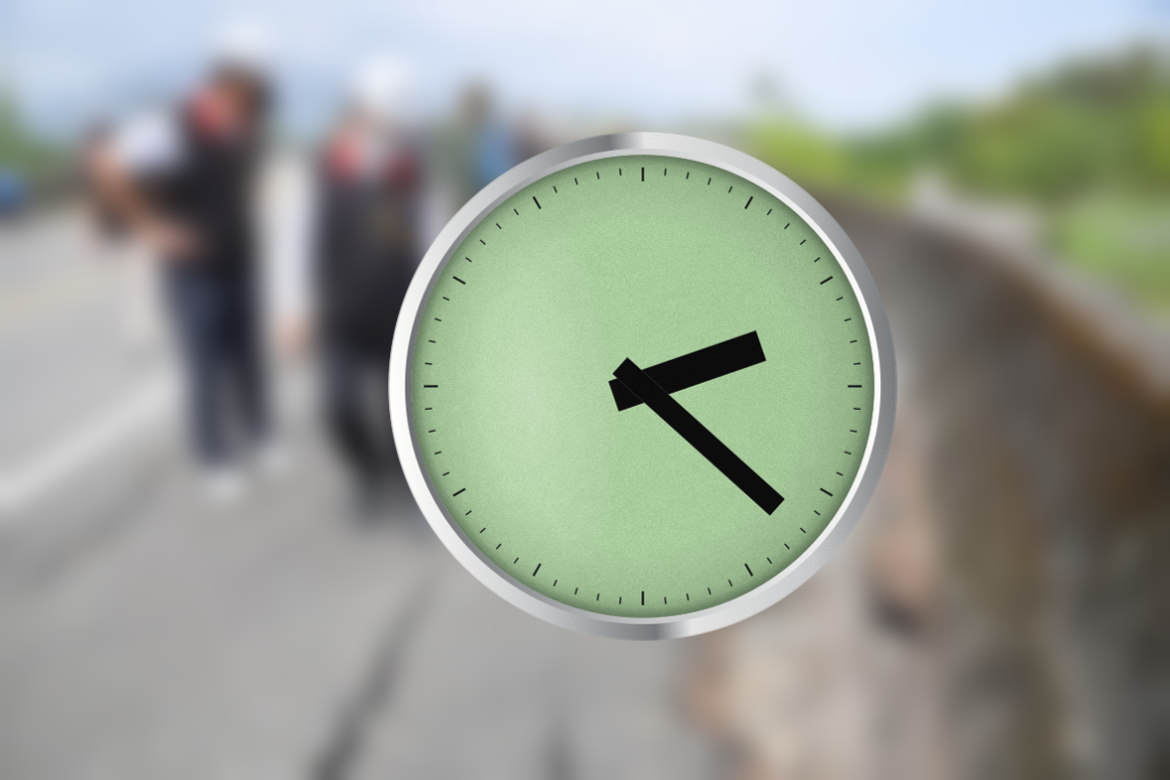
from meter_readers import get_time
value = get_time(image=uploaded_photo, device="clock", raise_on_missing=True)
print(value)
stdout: 2:22
